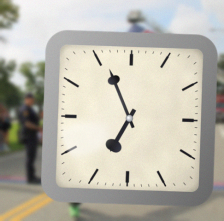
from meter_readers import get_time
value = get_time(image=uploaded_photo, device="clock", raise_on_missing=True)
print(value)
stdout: 6:56
